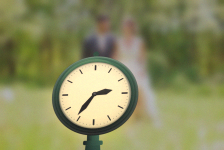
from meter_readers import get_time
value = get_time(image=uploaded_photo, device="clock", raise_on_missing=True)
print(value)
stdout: 2:36
